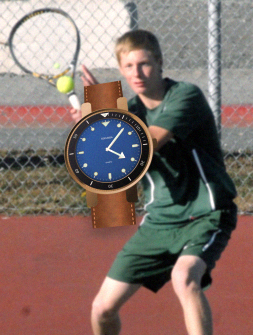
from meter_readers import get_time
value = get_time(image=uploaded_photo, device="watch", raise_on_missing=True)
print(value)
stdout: 4:07
